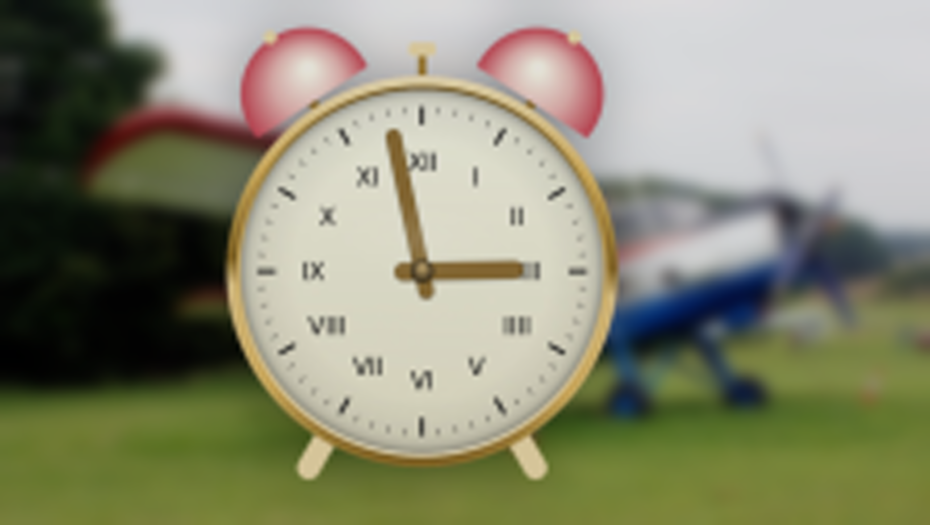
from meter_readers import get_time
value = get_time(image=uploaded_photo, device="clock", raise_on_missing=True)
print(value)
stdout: 2:58
